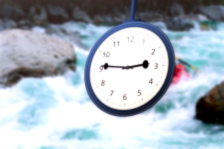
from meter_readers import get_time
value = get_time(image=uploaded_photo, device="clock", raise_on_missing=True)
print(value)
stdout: 2:46
